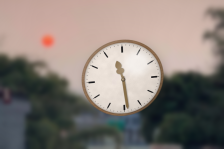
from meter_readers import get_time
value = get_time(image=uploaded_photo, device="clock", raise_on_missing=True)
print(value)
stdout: 11:29
